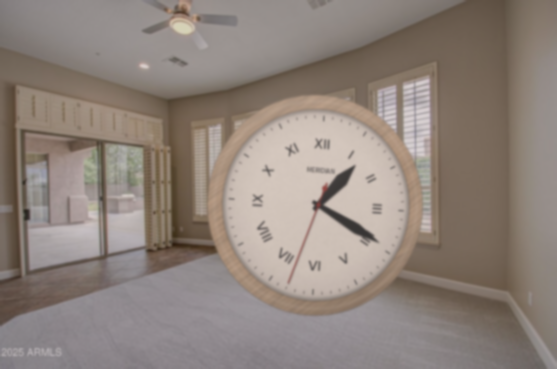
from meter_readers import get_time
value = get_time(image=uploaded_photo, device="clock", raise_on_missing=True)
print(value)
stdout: 1:19:33
